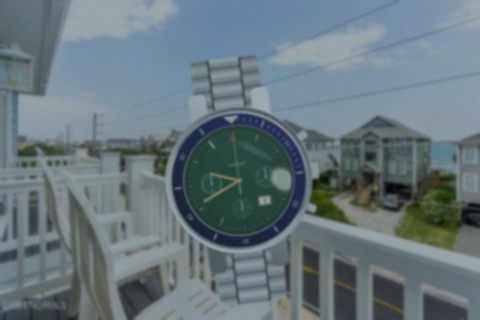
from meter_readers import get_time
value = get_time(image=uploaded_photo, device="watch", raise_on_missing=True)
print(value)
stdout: 9:41
